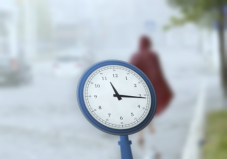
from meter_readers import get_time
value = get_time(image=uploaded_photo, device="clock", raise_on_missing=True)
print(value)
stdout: 11:16
